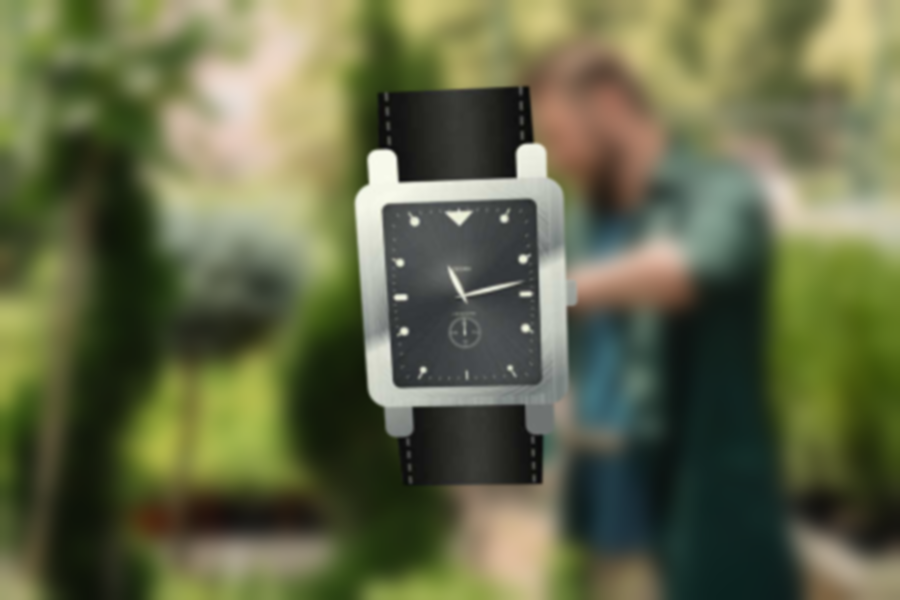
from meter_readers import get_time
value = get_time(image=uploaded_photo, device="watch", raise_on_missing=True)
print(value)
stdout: 11:13
